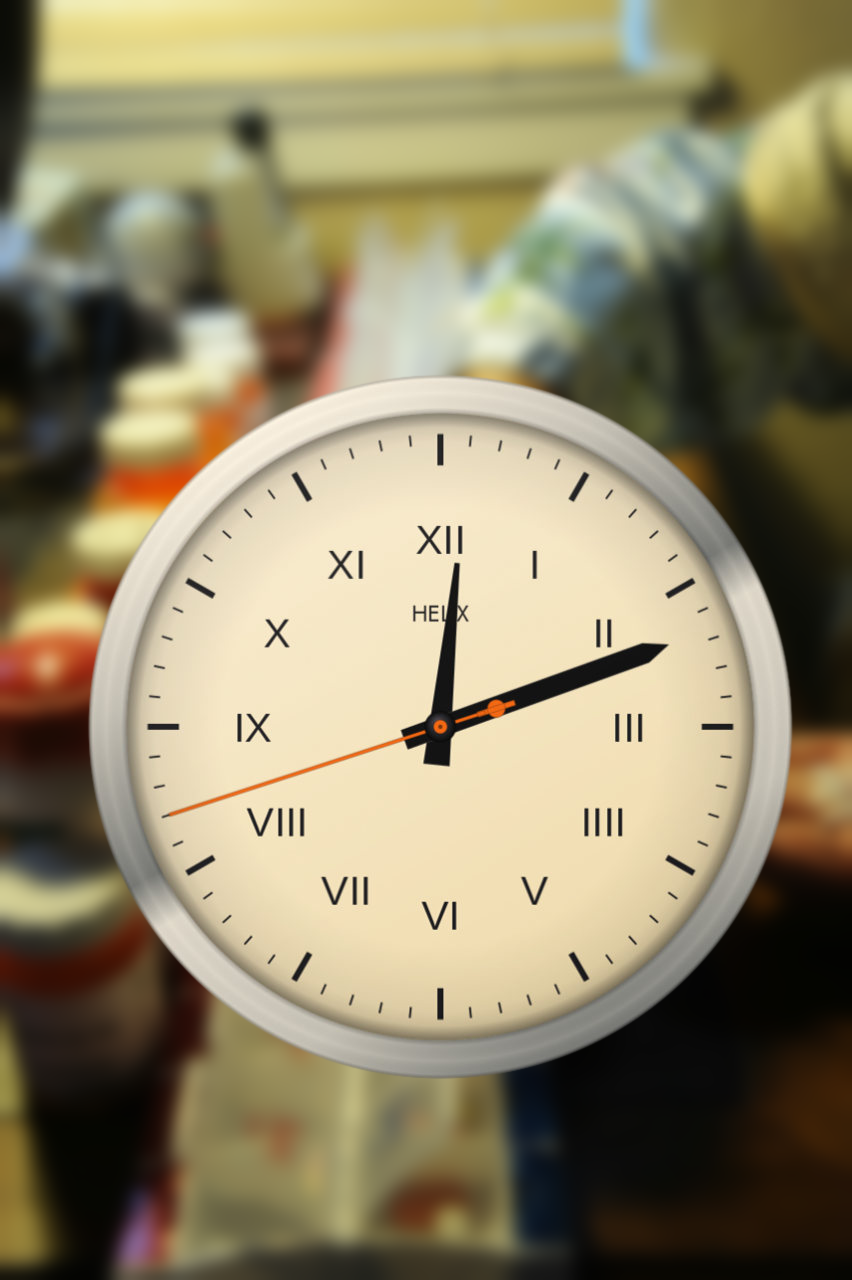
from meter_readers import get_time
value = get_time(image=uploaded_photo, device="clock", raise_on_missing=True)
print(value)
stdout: 12:11:42
